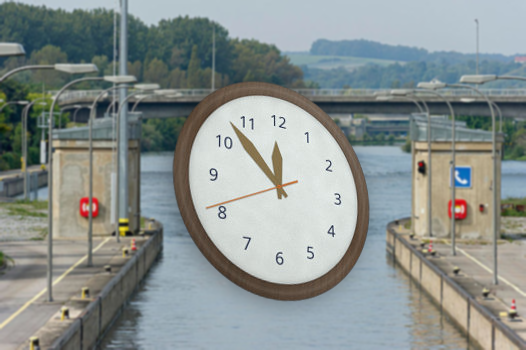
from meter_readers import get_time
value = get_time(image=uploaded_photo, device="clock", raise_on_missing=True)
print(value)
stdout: 11:52:41
